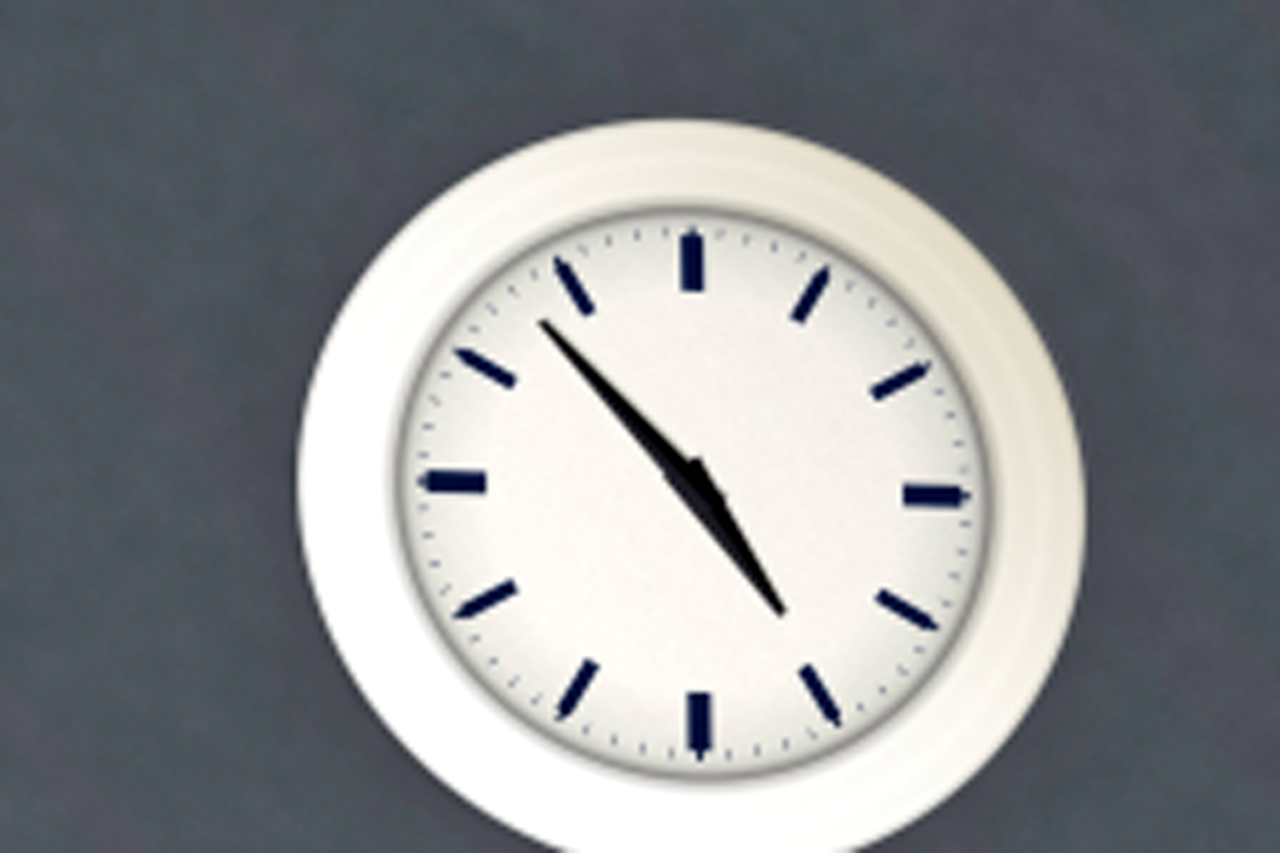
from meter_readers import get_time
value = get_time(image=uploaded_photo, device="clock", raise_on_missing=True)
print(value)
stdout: 4:53
